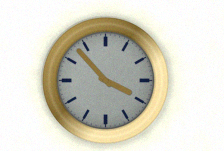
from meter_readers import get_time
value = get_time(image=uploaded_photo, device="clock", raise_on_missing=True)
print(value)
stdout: 3:53
